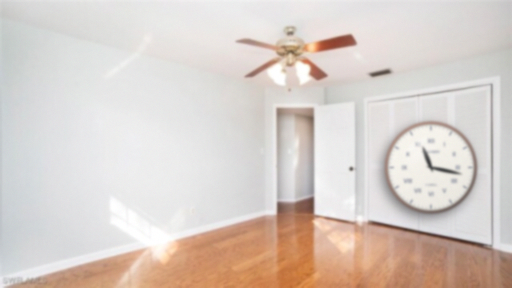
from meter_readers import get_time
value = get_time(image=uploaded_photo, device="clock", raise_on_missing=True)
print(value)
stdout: 11:17
